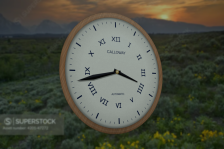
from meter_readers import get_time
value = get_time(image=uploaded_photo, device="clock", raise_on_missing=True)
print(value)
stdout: 3:43
